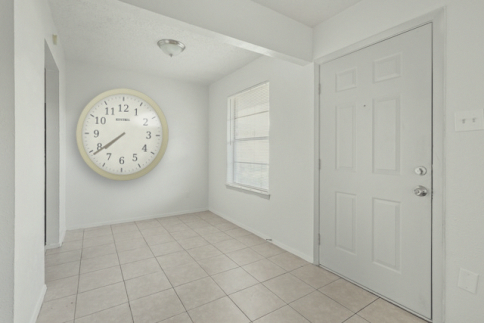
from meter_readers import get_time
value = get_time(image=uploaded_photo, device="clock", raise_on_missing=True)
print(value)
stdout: 7:39
